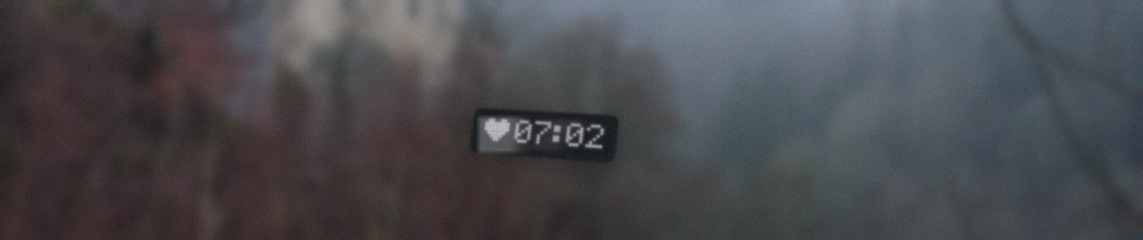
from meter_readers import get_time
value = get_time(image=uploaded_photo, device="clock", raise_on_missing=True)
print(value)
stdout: 7:02
